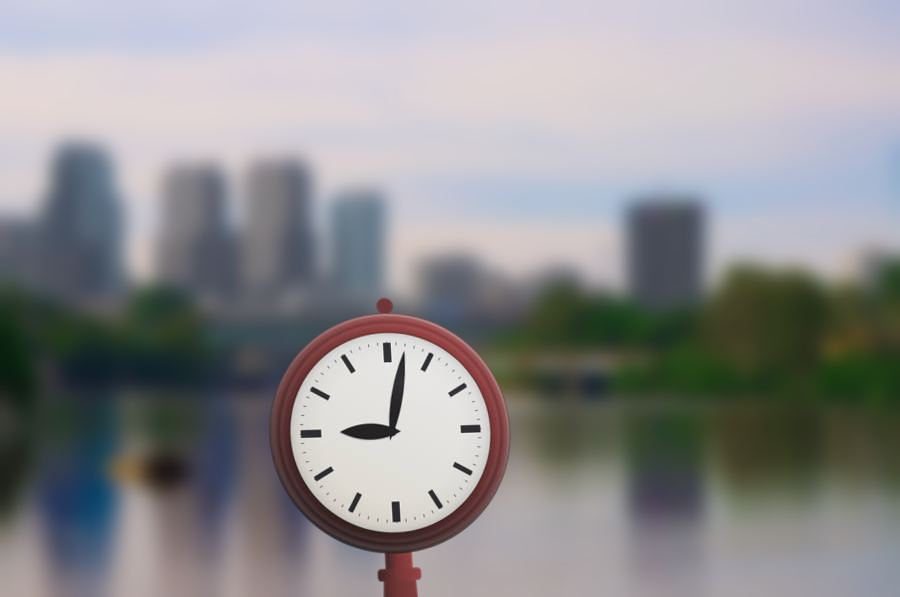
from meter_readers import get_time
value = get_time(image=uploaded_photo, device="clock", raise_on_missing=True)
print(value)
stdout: 9:02
